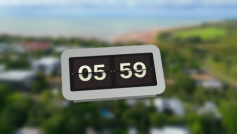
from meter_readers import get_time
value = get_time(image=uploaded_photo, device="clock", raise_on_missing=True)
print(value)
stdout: 5:59
